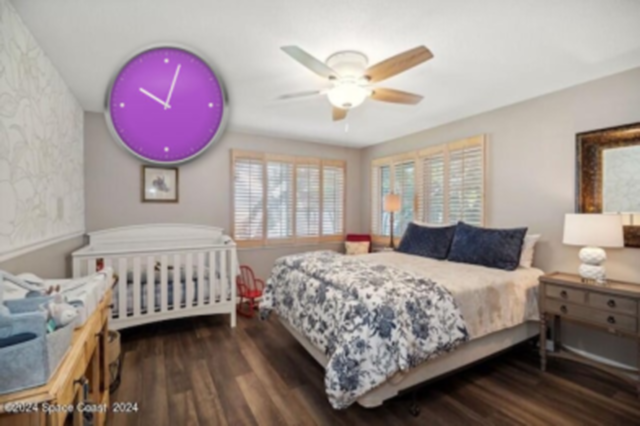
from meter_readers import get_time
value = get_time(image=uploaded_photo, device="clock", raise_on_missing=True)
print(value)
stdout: 10:03
